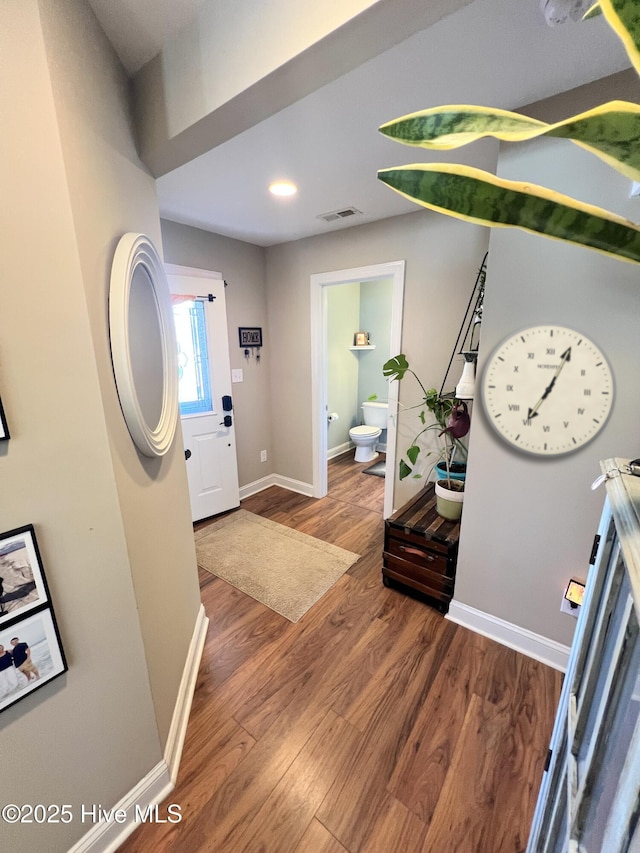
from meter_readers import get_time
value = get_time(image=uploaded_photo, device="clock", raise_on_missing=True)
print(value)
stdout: 7:04
